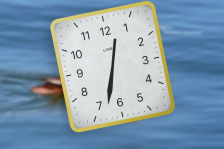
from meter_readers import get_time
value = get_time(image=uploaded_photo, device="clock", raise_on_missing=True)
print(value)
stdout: 12:33
